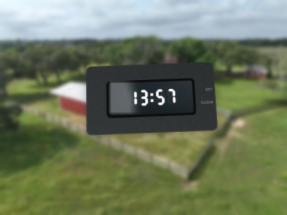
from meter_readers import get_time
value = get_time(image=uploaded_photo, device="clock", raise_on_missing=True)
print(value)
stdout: 13:57
